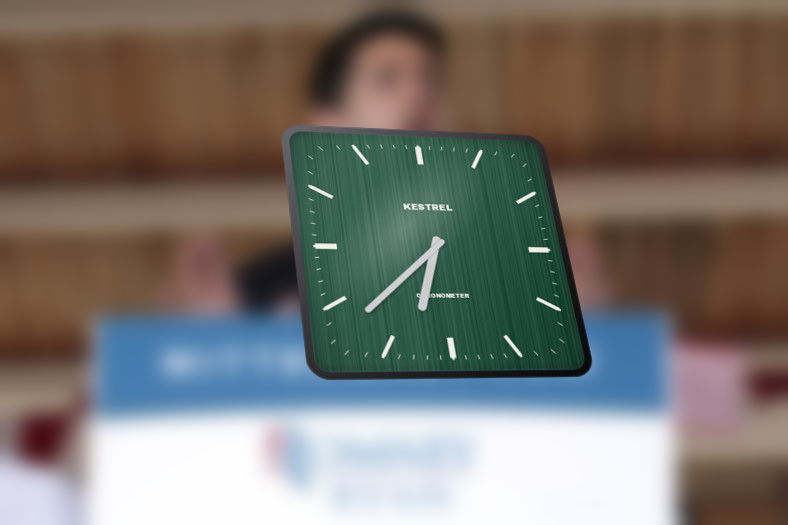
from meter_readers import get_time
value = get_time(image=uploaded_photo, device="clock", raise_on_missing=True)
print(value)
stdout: 6:38
